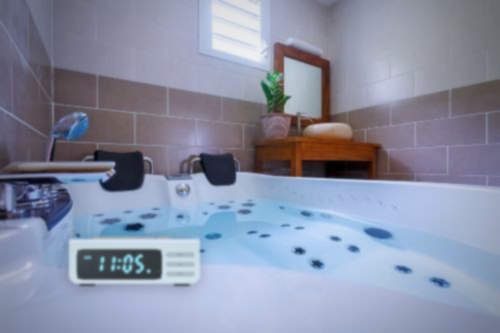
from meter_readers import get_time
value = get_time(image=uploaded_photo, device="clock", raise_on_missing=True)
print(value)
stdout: 11:05
